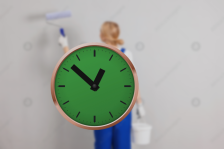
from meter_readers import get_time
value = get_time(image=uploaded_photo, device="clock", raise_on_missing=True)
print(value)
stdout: 12:52
